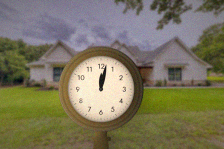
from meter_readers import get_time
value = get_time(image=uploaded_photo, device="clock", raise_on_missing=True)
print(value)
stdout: 12:02
